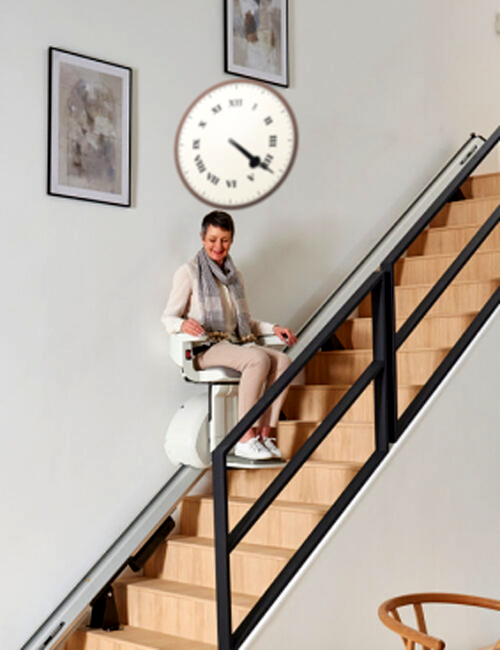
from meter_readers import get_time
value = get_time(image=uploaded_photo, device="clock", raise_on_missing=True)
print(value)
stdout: 4:21
